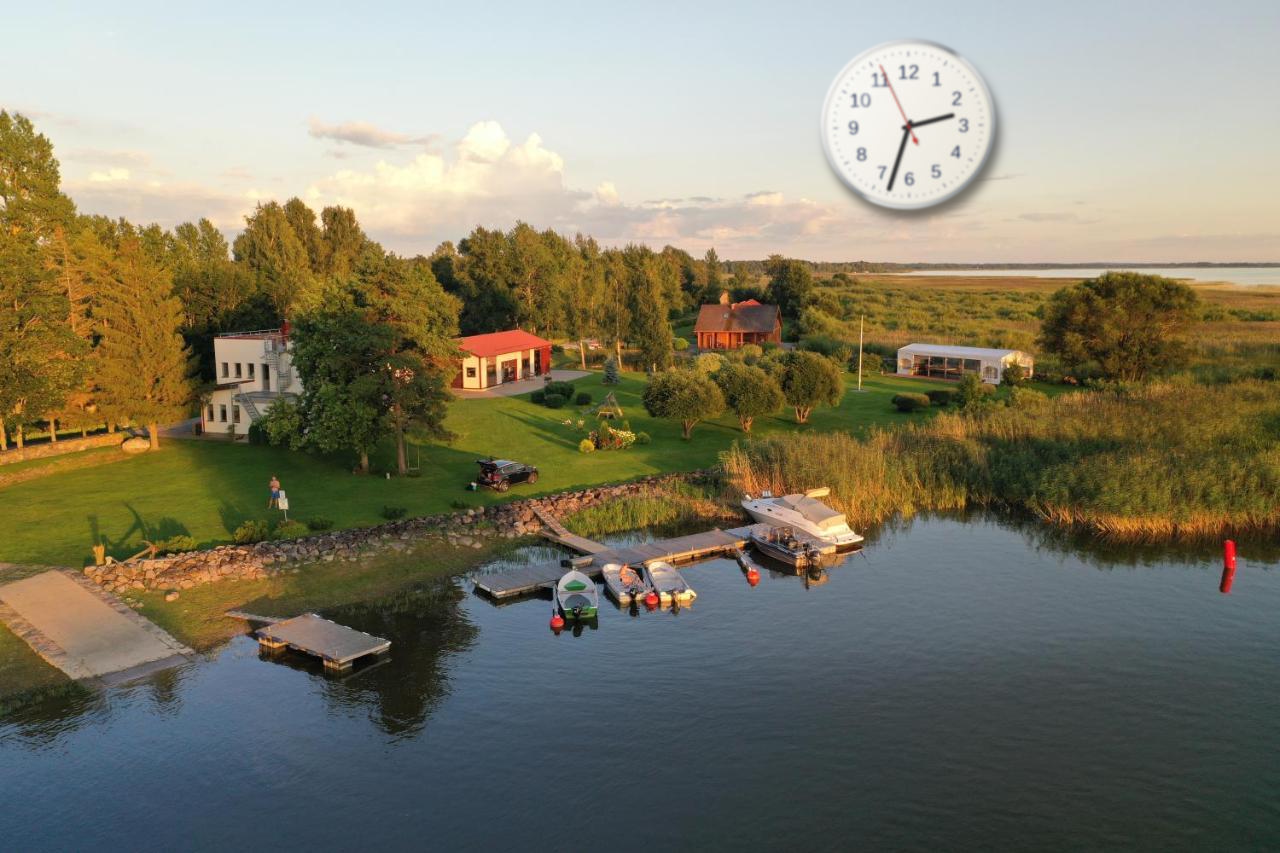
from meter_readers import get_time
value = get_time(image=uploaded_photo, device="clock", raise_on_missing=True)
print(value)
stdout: 2:32:56
